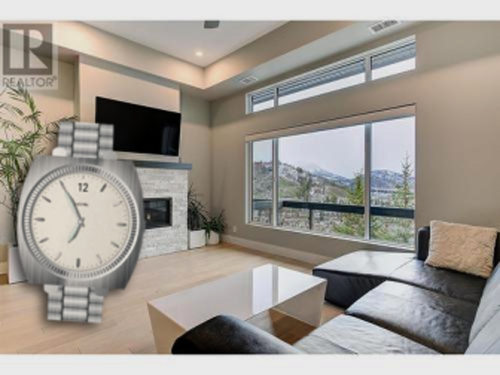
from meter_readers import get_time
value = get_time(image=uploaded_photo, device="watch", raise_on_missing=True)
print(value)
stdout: 6:55
